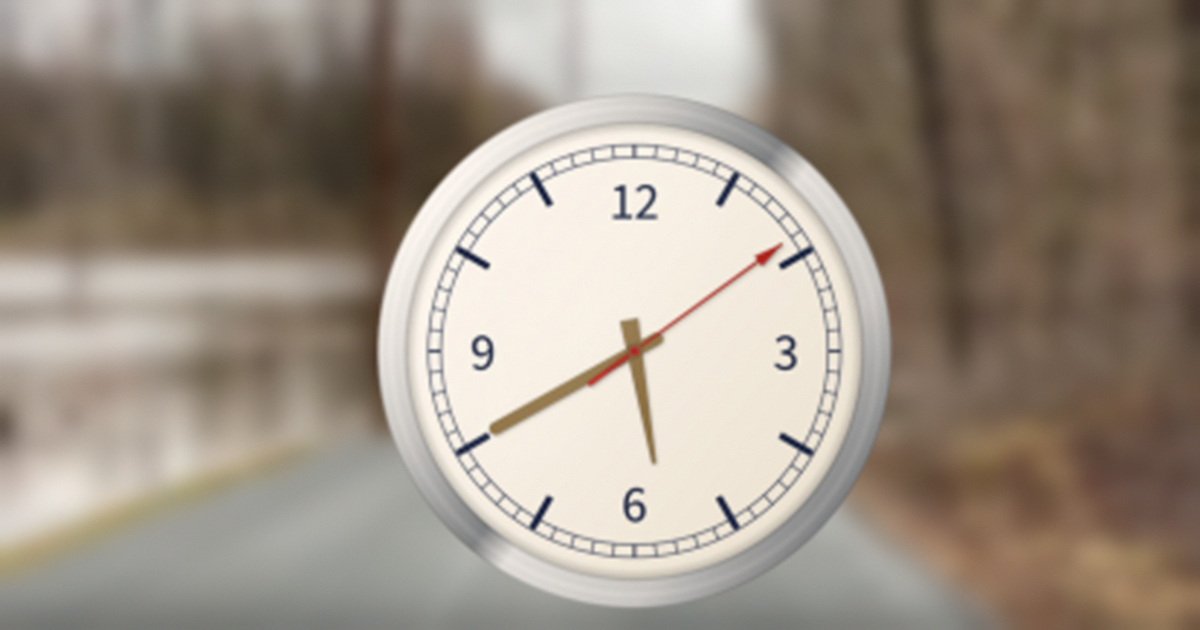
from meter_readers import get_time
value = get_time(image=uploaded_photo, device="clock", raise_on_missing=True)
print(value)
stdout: 5:40:09
